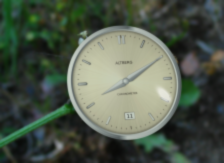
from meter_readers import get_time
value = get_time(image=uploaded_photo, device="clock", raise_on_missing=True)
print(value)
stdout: 8:10
